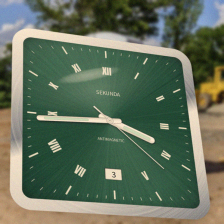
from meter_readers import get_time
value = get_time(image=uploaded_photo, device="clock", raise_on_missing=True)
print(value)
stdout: 3:44:22
